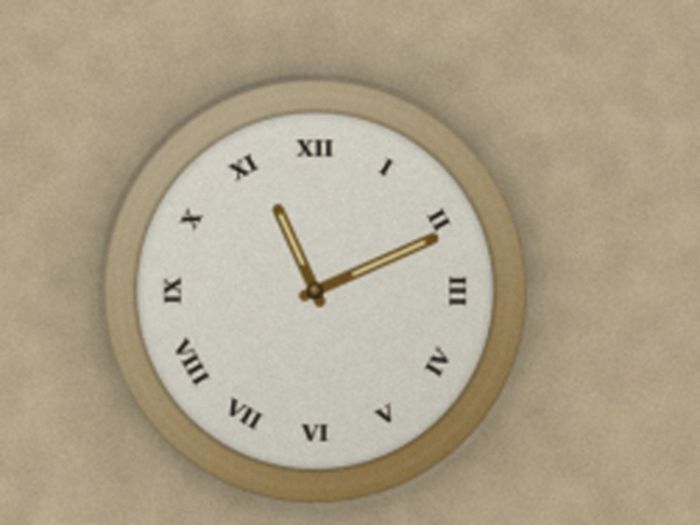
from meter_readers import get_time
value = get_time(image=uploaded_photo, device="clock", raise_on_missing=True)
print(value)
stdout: 11:11
